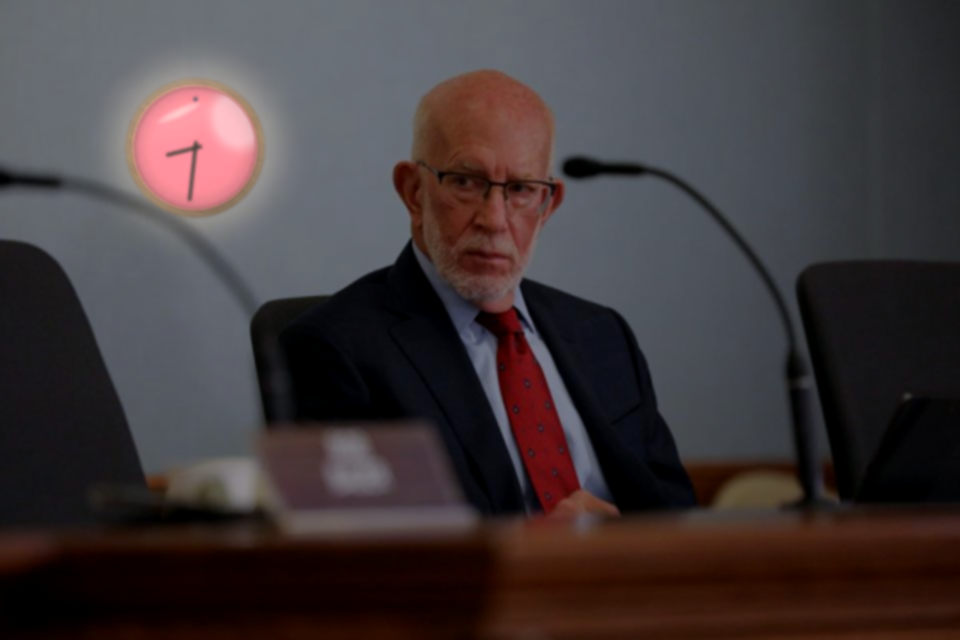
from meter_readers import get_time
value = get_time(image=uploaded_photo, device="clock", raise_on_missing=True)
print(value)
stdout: 8:31
